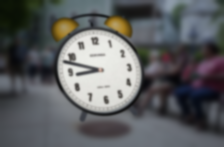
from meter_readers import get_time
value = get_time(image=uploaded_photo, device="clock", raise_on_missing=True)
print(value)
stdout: 8:48
